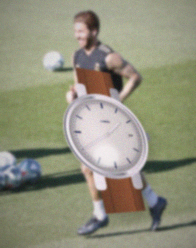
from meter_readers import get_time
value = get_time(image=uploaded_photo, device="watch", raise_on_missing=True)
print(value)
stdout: 1:40
